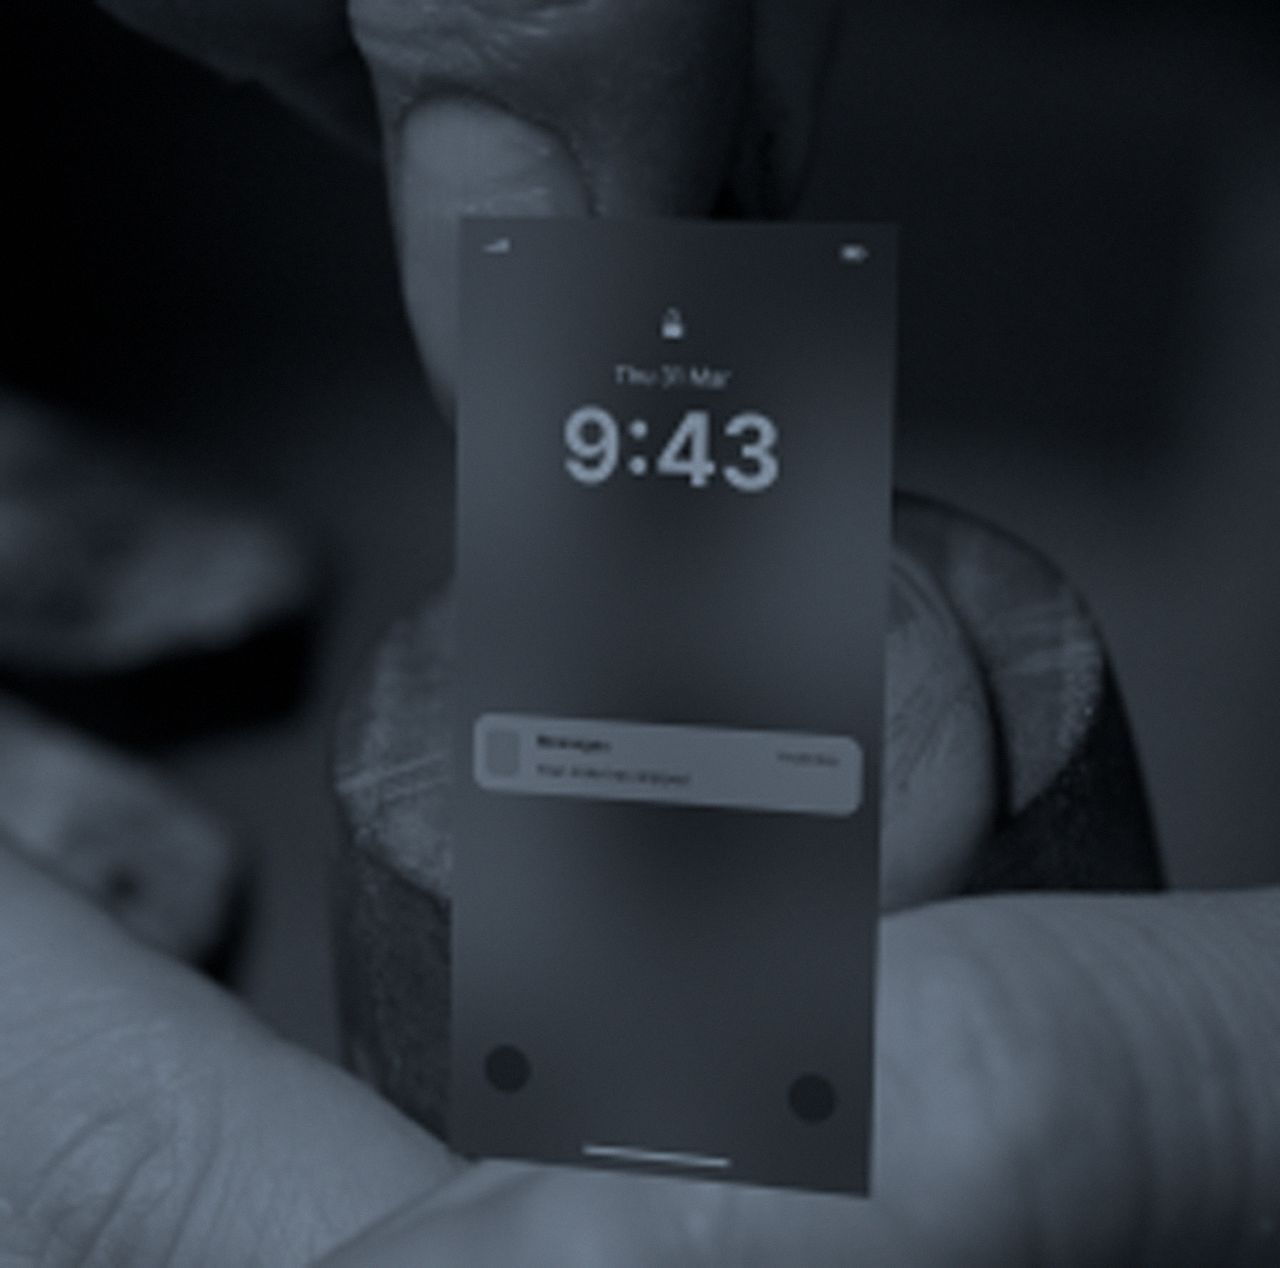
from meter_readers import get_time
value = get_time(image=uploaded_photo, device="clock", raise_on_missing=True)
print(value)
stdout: 9:43
